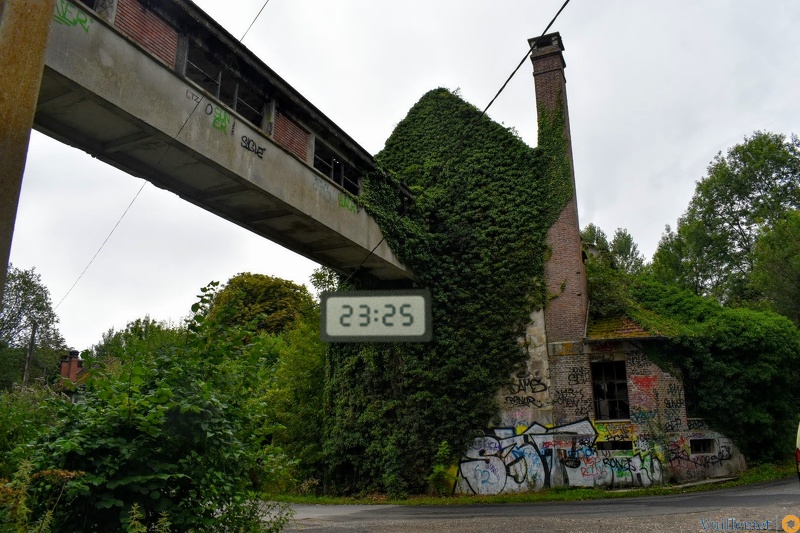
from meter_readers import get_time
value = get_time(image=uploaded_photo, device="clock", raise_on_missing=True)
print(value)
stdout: 23:25
